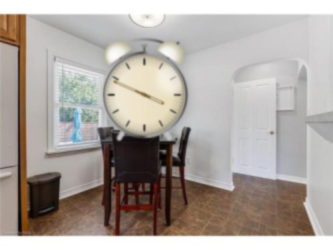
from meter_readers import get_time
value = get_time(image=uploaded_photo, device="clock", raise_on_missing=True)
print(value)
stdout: 3:49
